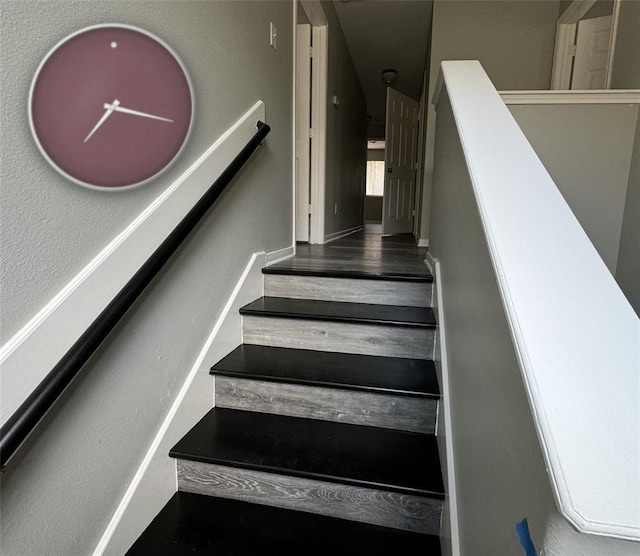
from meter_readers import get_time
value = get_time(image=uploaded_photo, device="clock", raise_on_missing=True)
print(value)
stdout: 7:17
